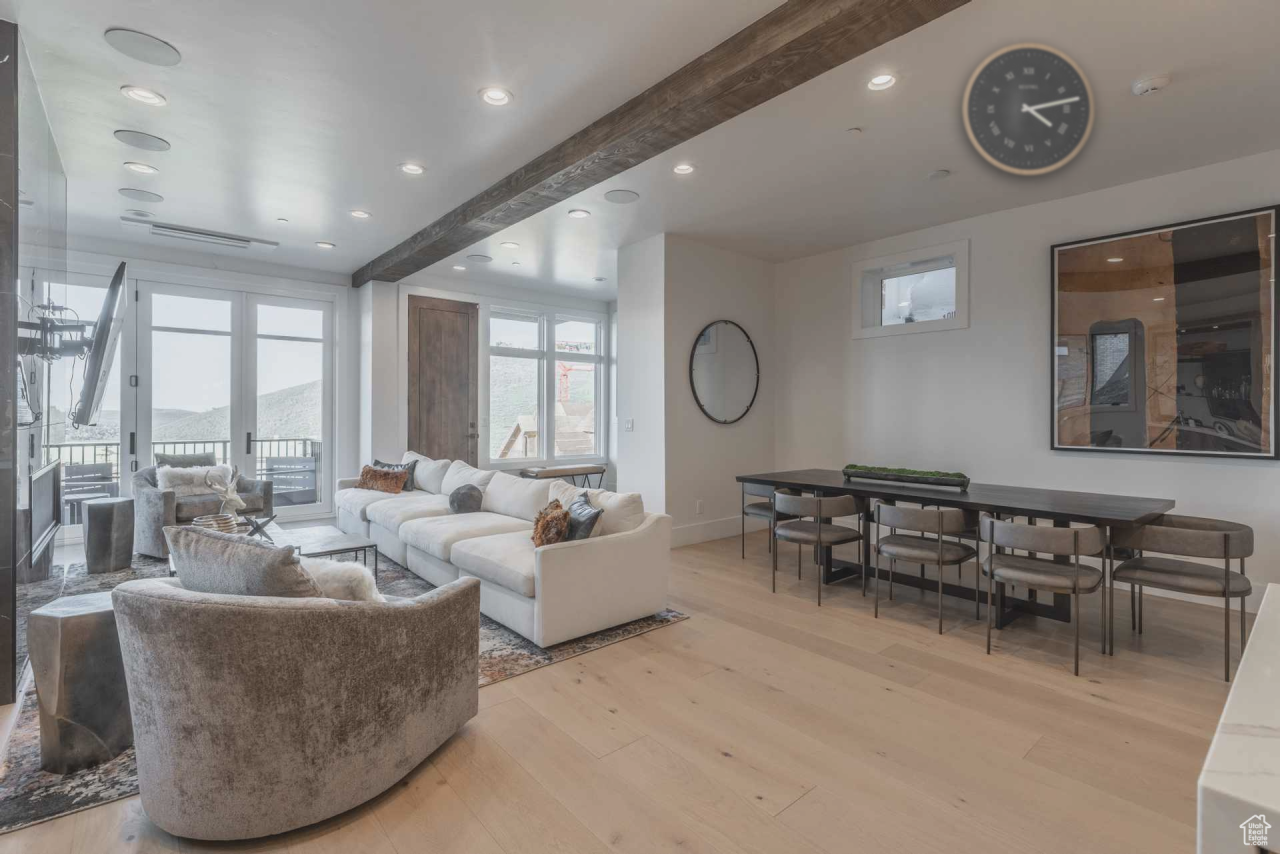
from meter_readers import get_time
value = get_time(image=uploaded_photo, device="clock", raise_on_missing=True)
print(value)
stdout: 4:13
